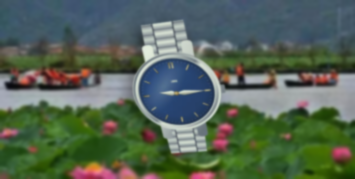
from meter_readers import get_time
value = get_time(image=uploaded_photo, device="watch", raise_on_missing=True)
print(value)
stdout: 9:15
